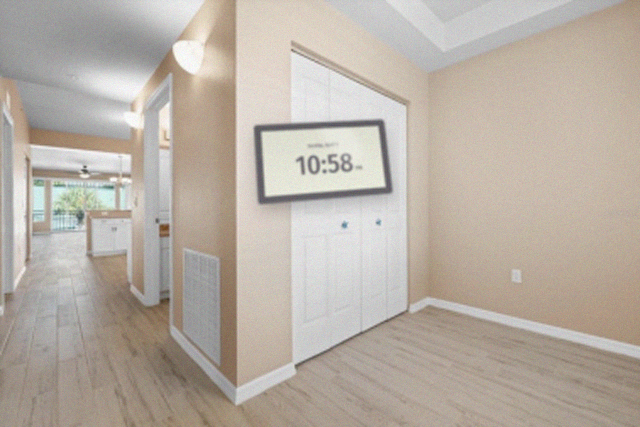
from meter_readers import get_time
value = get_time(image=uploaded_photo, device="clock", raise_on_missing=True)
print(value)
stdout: 10:58
